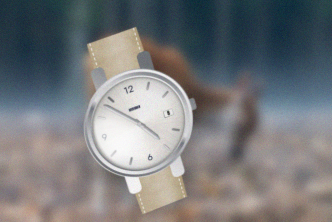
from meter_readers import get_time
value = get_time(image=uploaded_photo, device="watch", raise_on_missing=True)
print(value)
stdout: 4:53
